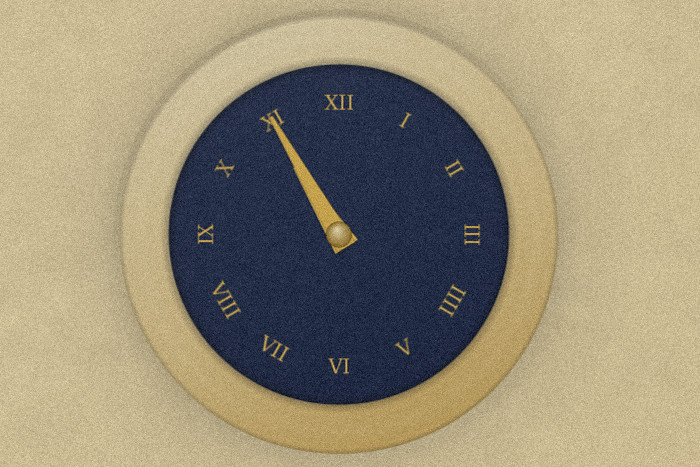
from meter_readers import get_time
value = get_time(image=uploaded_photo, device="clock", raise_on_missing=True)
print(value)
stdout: 10:55
